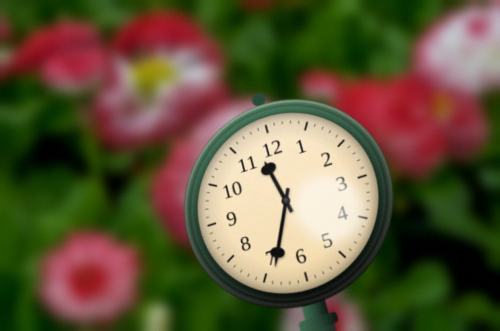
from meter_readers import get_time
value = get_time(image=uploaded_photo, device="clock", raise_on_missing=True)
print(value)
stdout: 11:34
